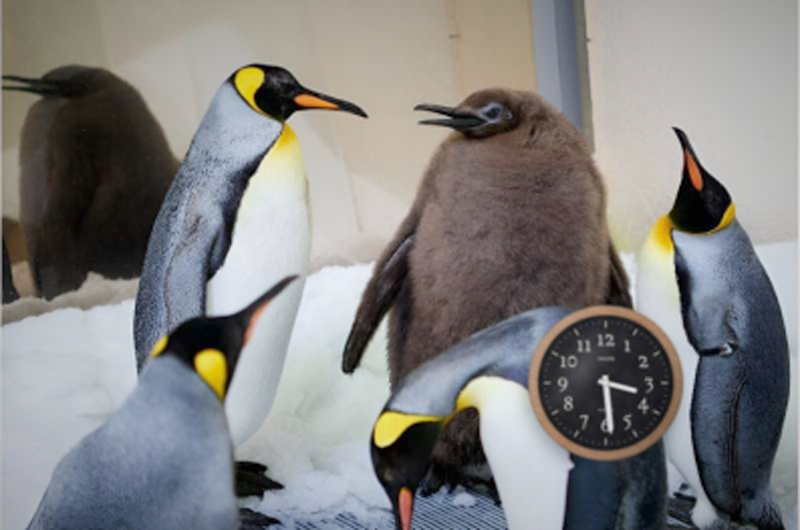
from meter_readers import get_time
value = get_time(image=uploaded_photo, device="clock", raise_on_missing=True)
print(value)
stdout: 3:29
